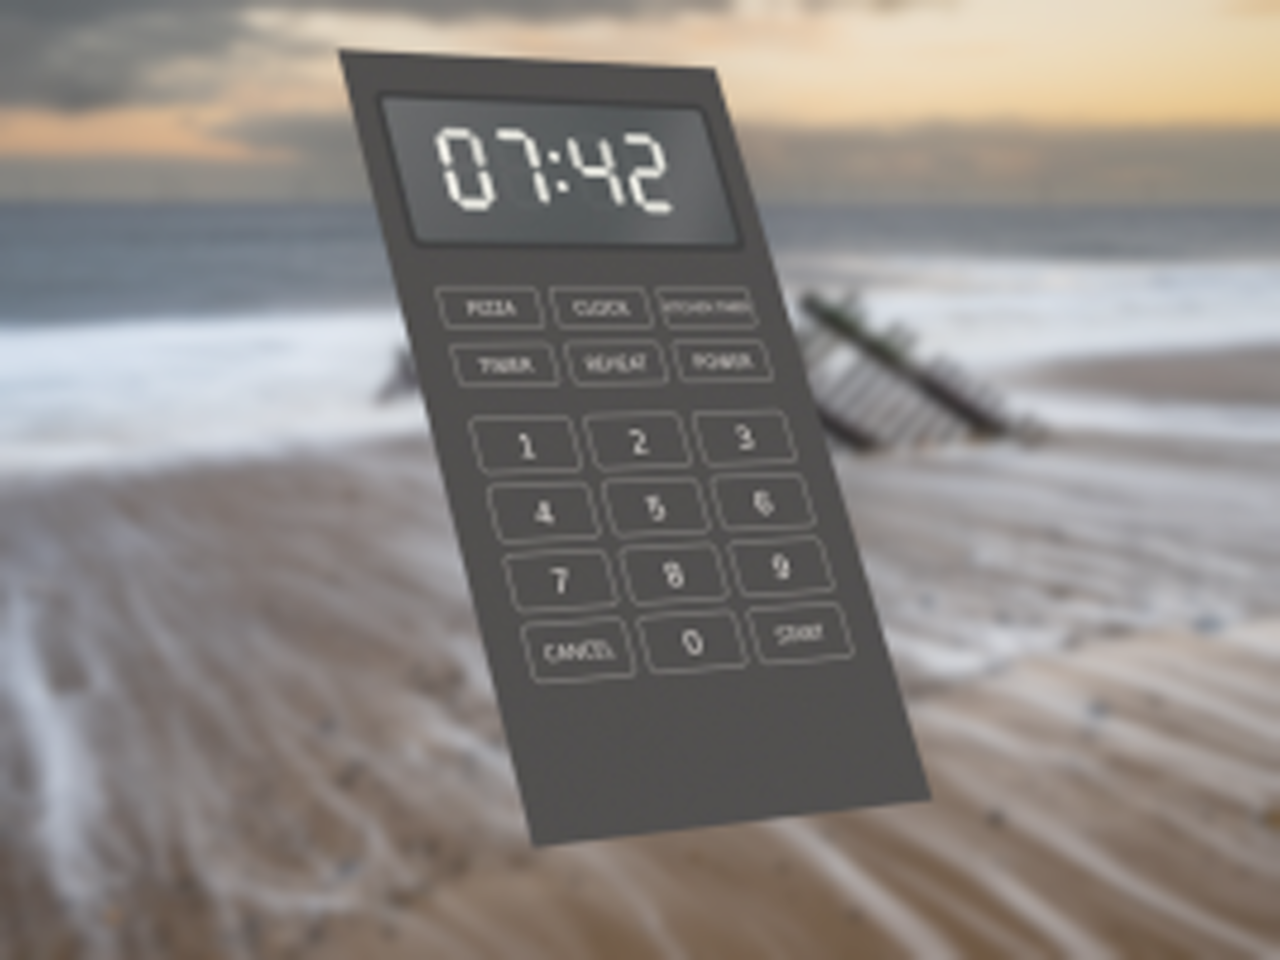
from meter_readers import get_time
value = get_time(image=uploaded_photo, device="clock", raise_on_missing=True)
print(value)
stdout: 7:42
